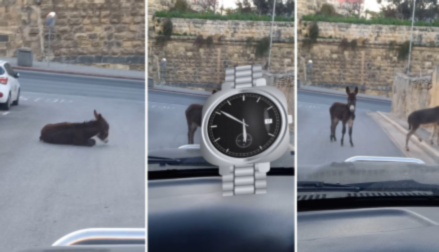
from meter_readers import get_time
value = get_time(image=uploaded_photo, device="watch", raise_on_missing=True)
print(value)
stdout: 5:51
